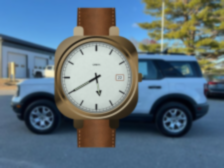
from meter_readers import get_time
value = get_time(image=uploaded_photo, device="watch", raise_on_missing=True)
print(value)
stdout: 5:40
